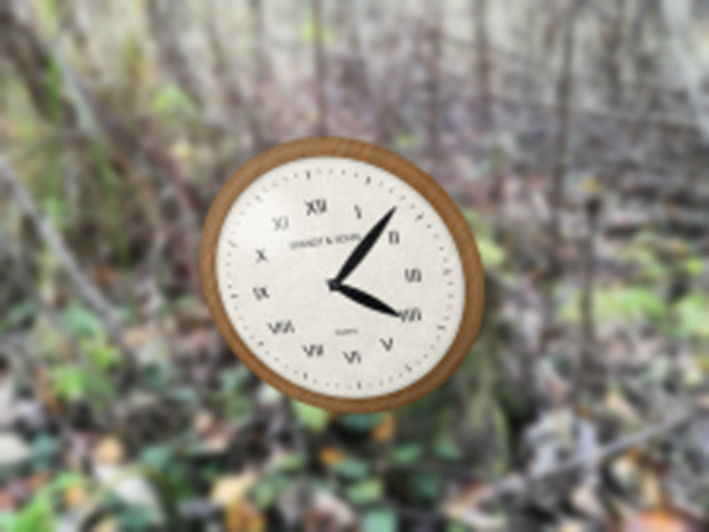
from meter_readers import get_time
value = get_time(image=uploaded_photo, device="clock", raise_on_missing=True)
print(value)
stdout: 4:08
